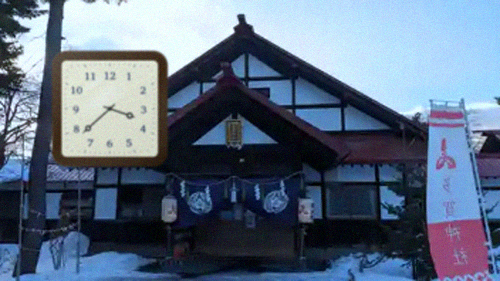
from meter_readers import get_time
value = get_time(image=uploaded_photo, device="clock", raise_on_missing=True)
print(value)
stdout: 3:38
